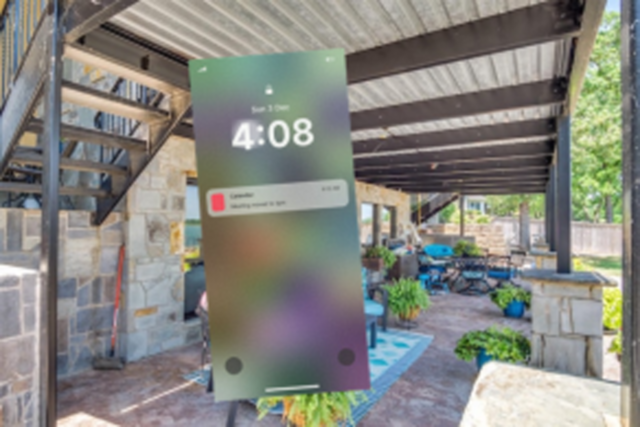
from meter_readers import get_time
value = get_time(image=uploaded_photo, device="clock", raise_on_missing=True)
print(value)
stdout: 4:08
